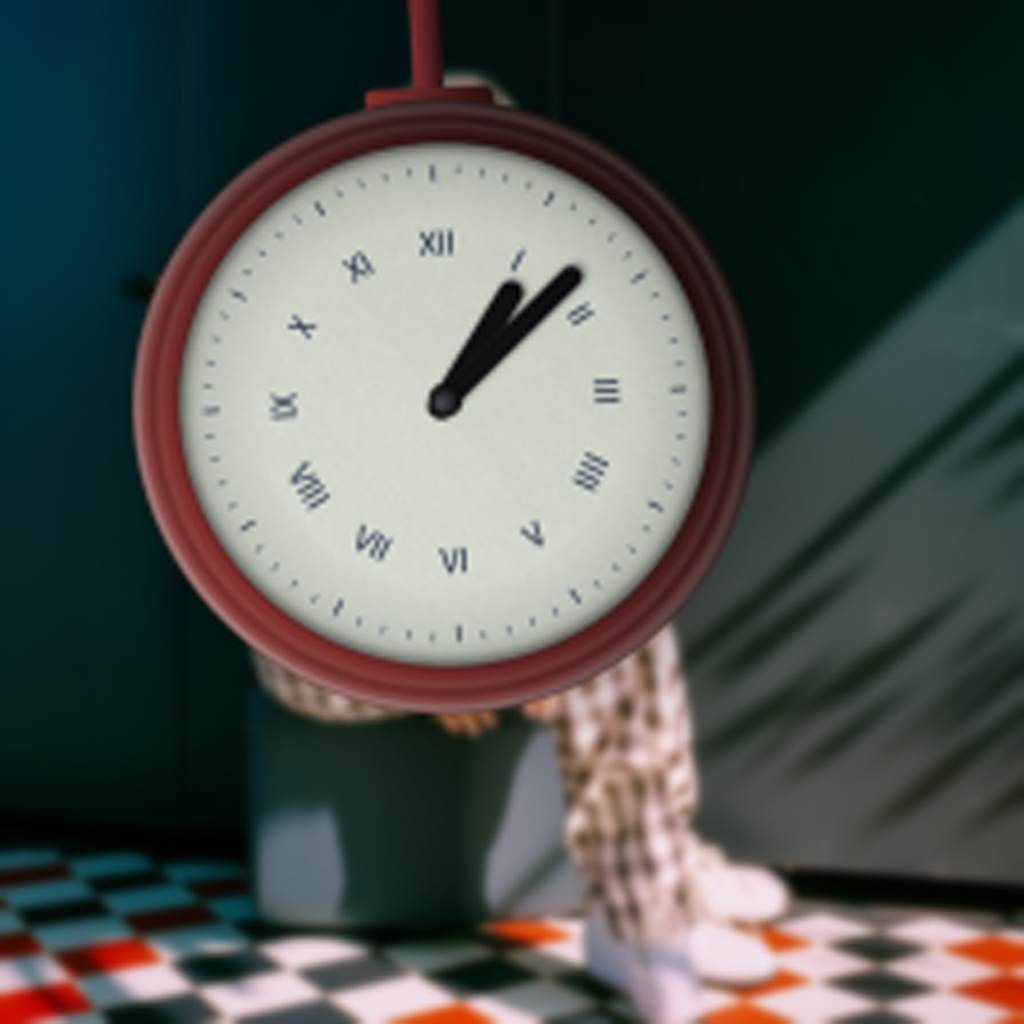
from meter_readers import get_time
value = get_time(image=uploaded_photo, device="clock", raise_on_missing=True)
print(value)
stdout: 1:08
